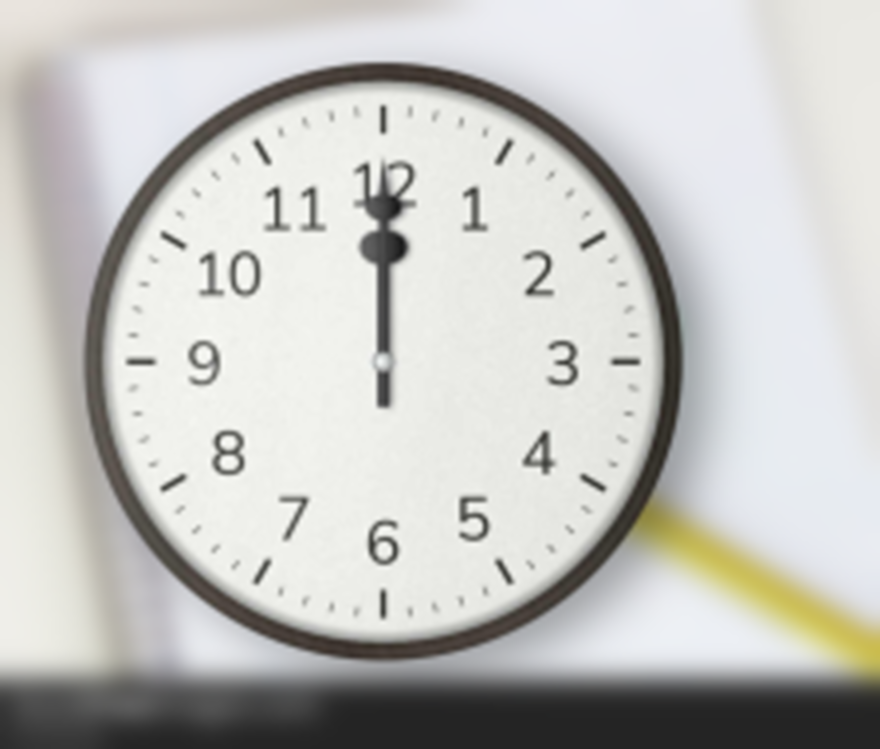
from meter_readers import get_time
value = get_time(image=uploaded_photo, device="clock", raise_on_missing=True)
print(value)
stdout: 12:00
